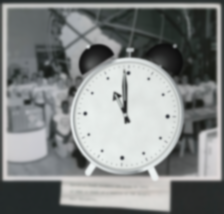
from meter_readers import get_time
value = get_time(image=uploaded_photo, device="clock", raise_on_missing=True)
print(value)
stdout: 10:59
